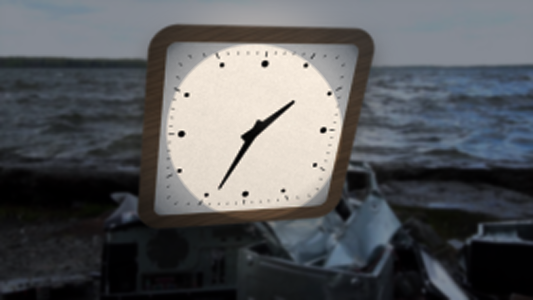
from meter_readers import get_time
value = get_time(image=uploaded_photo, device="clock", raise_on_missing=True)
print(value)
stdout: 1:34
